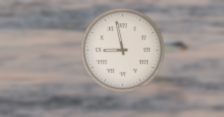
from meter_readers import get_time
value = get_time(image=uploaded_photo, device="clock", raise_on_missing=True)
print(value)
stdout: 8:58
